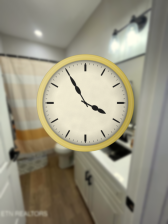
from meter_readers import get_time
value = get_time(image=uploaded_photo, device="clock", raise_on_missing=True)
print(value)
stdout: 3:55
